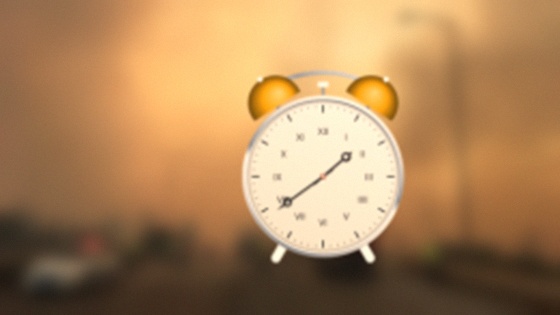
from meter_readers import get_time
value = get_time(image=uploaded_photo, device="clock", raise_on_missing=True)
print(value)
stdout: 1:39
